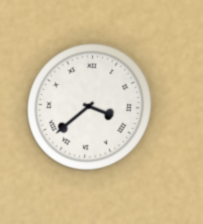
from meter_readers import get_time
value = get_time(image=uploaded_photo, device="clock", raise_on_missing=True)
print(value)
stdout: 3:38
